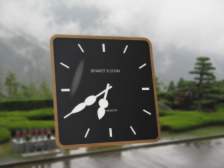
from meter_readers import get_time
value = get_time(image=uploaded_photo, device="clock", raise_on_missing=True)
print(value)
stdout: 6:40
